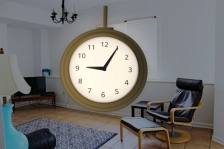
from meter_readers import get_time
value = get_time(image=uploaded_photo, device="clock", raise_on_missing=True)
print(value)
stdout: 9:05
